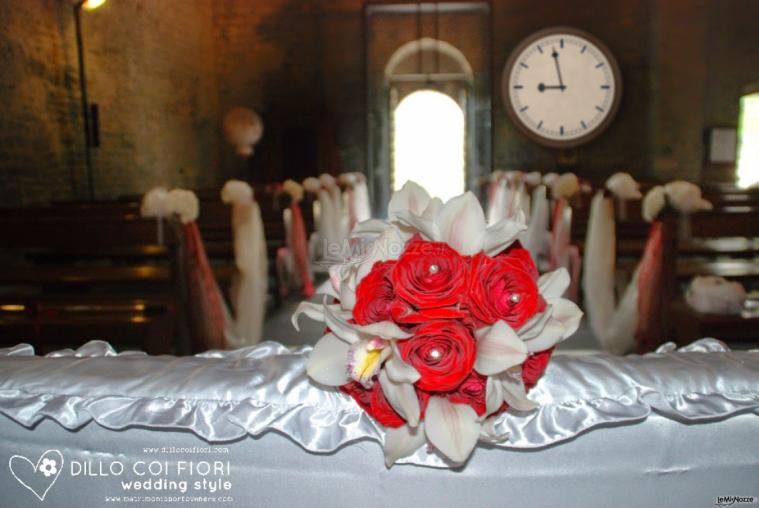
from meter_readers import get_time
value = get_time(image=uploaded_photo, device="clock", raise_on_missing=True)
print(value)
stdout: 8:58
